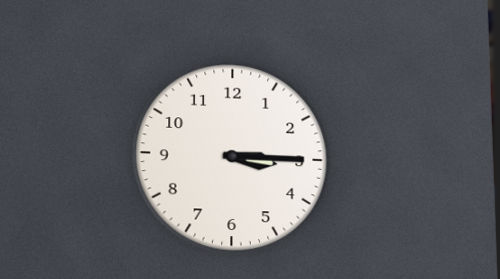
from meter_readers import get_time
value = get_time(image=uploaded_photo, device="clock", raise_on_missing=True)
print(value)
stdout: 3:15
